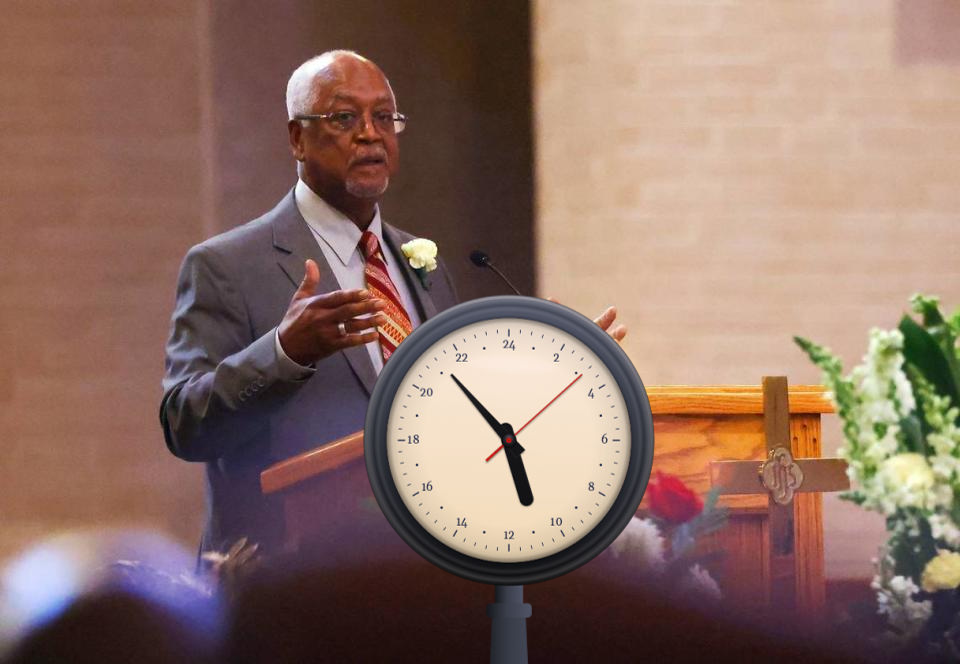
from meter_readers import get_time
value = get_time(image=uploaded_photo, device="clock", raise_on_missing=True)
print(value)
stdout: 10:53:08
